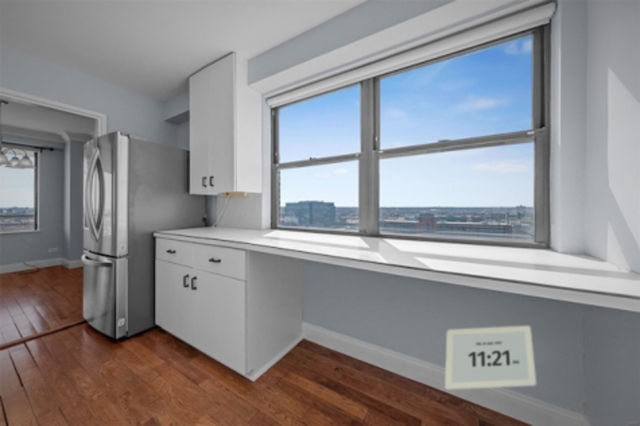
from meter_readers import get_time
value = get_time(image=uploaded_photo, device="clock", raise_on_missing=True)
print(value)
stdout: 11:21
